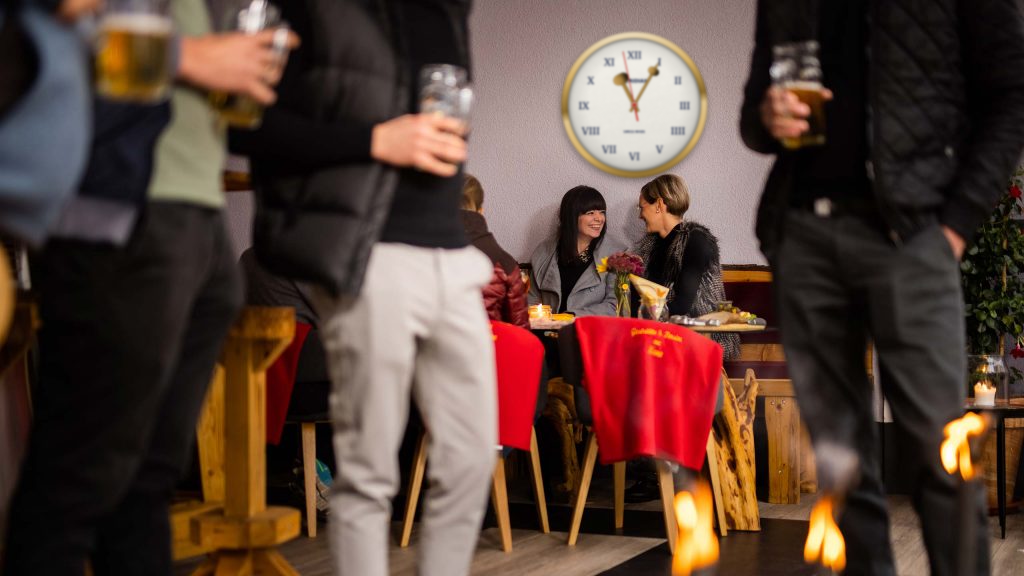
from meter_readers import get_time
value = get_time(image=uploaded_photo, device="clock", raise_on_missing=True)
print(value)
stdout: 11:04:58
